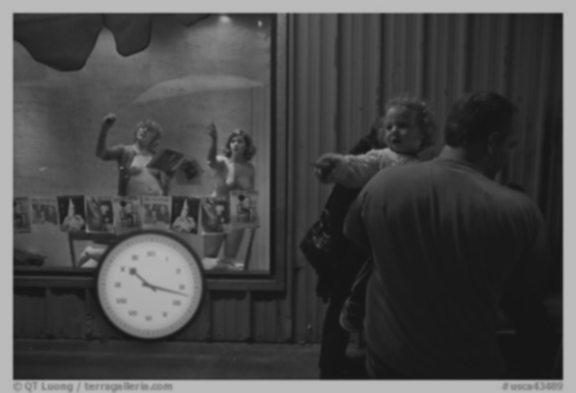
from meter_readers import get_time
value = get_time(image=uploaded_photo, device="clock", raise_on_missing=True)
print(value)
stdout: 10:17
